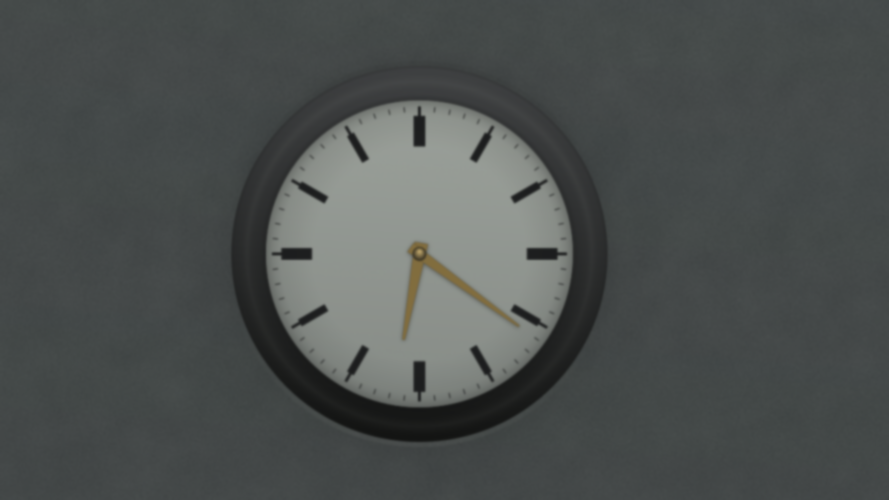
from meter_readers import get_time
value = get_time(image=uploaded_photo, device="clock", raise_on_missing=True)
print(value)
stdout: 6:21
